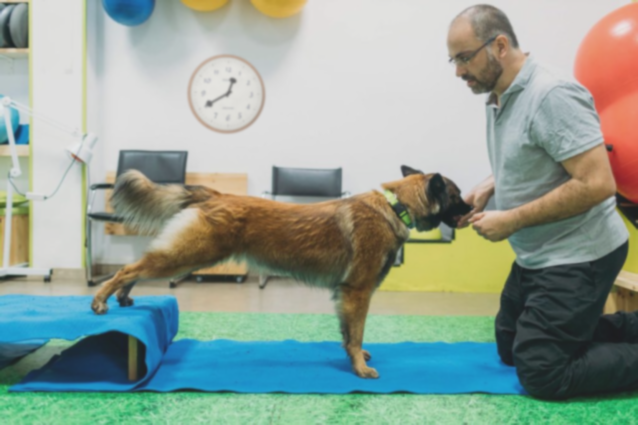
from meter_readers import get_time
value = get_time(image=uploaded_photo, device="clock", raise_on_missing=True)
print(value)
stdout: 12:40
